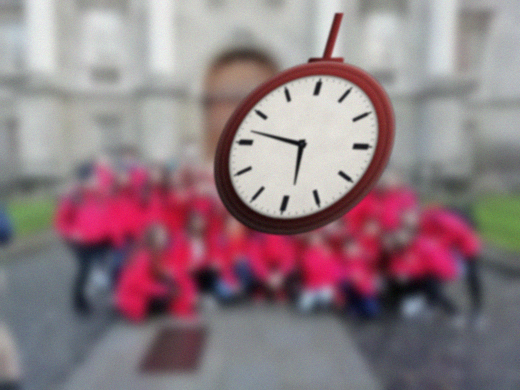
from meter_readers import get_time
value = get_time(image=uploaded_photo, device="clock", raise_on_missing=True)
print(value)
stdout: 5:47
